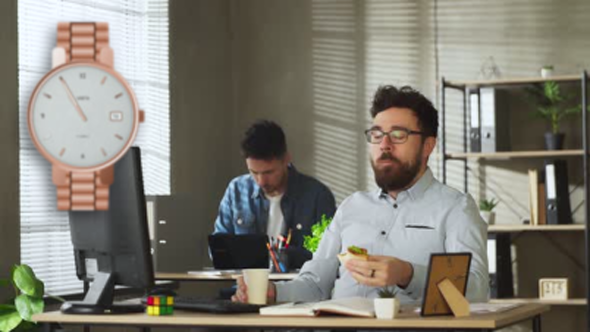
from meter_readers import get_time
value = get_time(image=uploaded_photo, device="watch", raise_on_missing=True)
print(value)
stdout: 10:55
